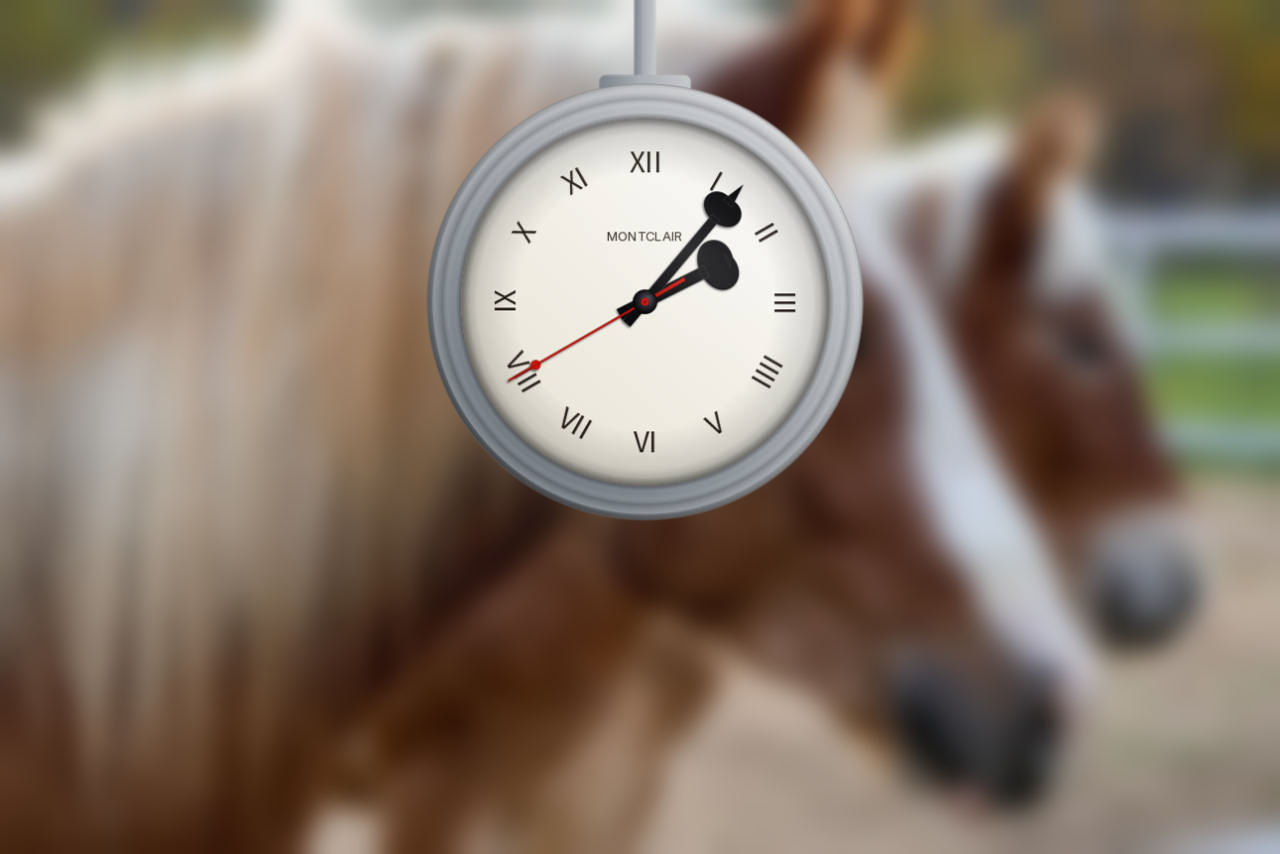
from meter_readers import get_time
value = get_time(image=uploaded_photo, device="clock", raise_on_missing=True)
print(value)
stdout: 2:06:40
